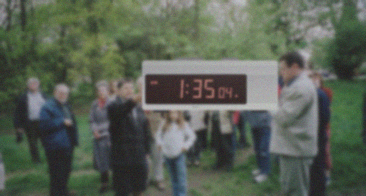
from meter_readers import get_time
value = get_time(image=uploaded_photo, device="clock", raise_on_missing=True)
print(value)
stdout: 1:35
